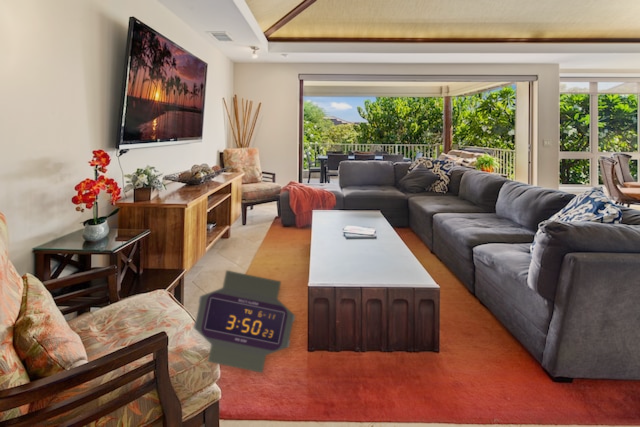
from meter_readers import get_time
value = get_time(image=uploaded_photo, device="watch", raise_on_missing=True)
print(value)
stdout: 3:50
